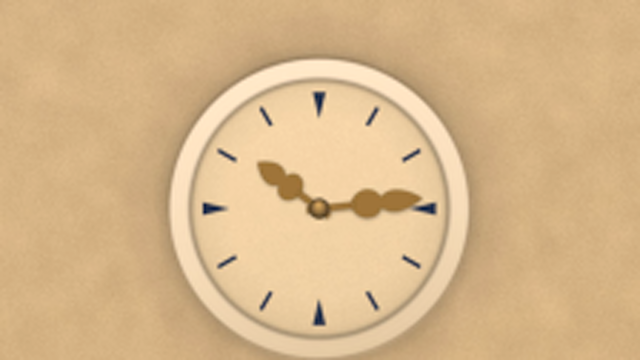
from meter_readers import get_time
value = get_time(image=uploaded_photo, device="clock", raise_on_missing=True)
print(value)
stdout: 10:14
